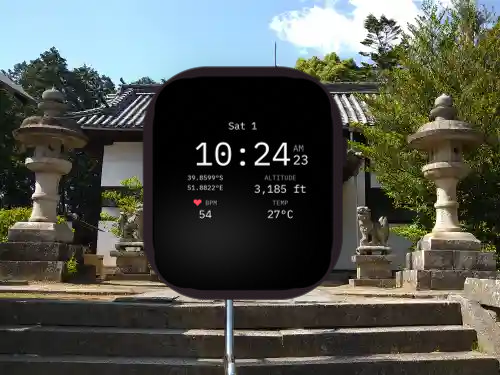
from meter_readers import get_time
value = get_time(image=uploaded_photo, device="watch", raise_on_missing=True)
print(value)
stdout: 10:24:23
